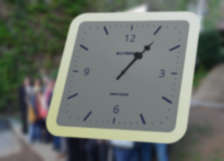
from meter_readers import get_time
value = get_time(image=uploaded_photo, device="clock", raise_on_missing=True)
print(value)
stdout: 1:06
